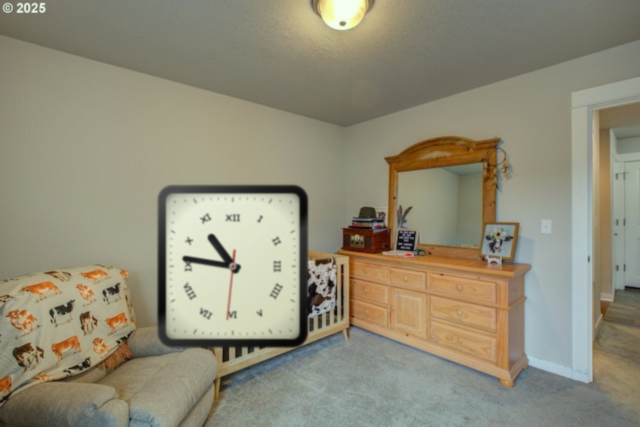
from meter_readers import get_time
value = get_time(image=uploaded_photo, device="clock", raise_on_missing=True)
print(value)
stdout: 10:46:31
